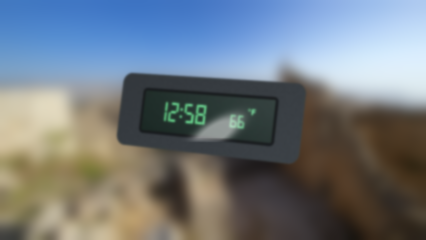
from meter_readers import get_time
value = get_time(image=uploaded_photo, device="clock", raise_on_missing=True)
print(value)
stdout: 12:58
